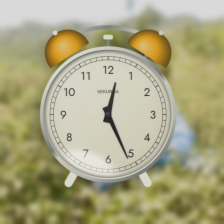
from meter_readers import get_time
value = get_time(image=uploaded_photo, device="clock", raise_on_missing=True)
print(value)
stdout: 12:26
